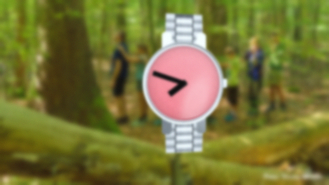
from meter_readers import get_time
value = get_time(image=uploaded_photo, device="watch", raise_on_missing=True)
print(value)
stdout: 7:48
